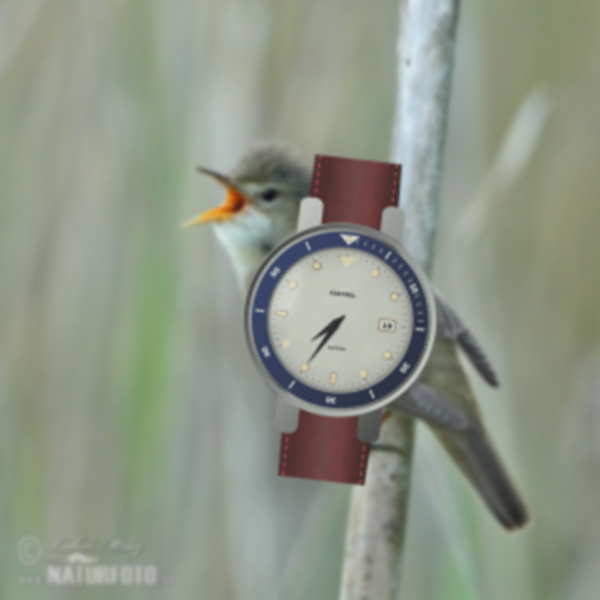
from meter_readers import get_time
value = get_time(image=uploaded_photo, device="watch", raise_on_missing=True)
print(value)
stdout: 7:35
